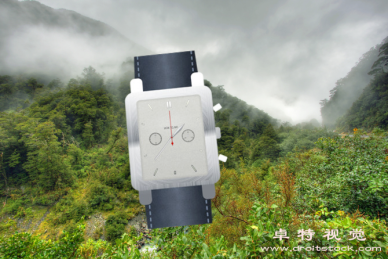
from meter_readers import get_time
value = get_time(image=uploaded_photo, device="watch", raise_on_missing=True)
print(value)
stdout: 1:37
